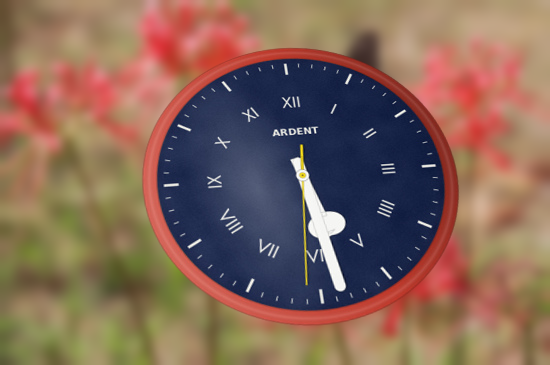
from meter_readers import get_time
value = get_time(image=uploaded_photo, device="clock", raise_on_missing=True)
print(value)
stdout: 5:28:31
